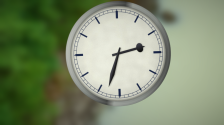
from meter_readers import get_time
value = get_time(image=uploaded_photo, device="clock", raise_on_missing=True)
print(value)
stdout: 2:33
